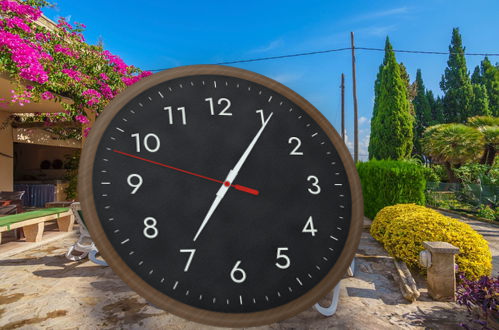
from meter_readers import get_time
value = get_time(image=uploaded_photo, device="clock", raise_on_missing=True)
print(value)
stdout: 7:05:48
